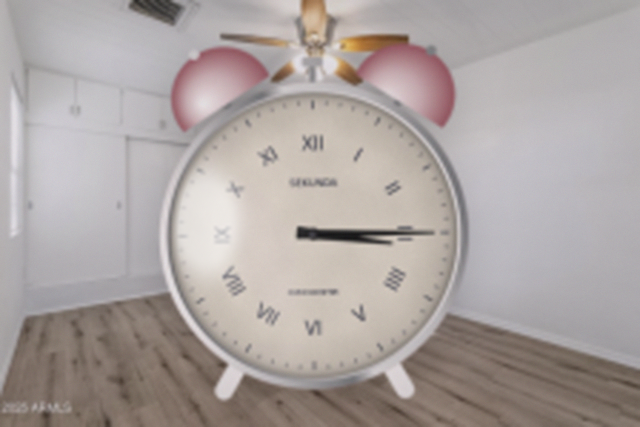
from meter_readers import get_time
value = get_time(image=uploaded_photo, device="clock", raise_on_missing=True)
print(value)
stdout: 3:15
